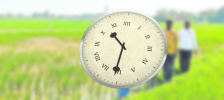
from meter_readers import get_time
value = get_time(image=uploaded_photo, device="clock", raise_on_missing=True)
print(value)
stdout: 10:31
